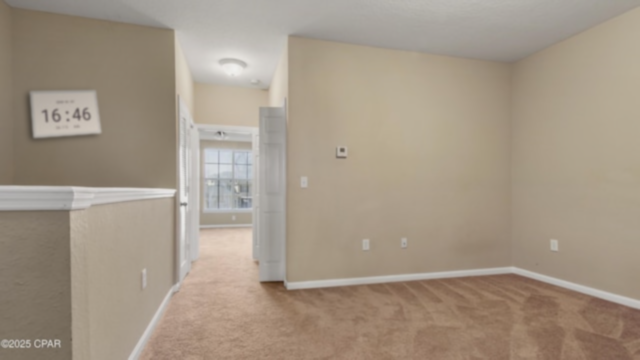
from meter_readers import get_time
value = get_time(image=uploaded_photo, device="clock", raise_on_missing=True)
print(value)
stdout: 16:46
